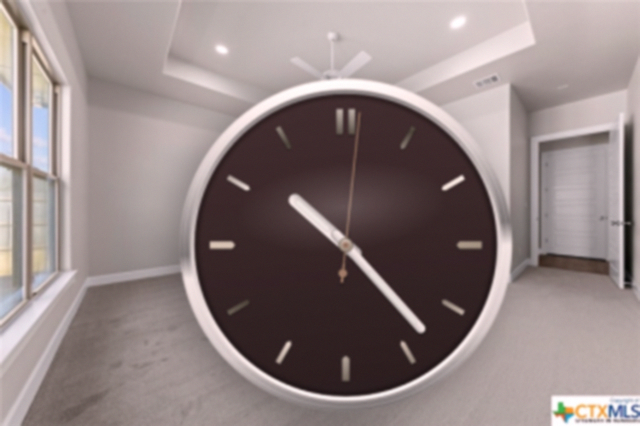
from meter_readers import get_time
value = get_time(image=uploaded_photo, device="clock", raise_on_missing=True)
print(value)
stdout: 10:23:01
